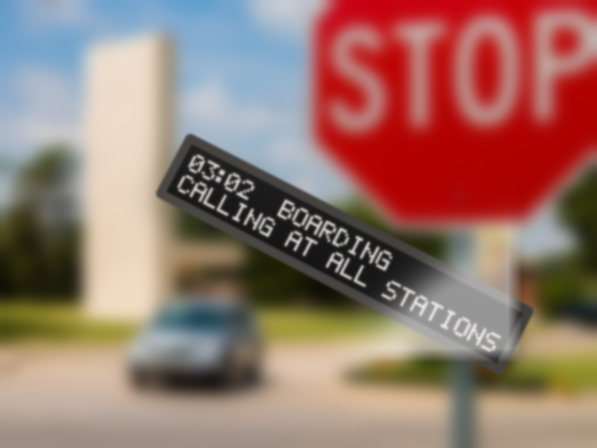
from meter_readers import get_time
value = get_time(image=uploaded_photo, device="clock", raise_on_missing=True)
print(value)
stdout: 3:02
